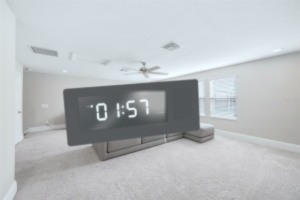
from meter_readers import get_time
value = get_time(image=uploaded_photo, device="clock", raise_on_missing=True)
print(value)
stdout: 1:57
